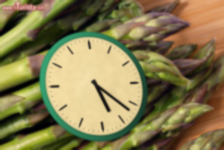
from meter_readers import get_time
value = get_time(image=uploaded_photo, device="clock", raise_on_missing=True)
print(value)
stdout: 5:22
